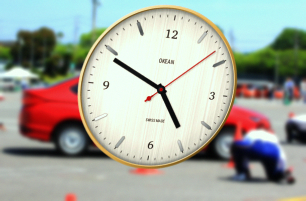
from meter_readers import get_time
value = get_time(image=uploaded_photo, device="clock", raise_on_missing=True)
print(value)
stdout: 4:49:08
